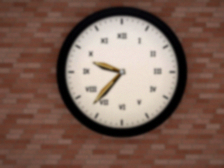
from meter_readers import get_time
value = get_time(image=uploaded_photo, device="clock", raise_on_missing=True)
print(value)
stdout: 9:37
